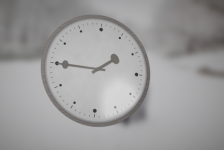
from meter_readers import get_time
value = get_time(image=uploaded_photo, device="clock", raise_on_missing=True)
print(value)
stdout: 1:45
